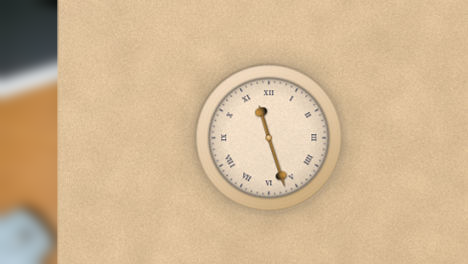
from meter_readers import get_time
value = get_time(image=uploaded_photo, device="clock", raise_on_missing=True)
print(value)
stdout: 11:27
